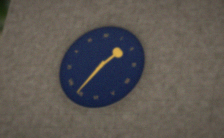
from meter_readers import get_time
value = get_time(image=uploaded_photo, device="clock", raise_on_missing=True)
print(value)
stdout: 1:36
